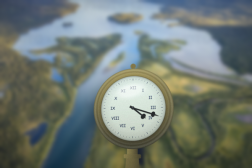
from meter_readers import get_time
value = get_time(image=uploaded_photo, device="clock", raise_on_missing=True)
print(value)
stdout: 4:18
